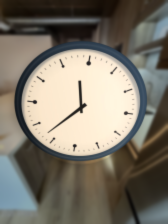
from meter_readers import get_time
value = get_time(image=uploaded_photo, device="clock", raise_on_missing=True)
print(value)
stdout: 11:37
